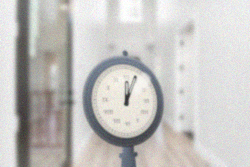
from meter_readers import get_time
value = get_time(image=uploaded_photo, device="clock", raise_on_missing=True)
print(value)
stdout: 12:04
